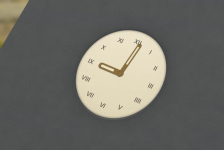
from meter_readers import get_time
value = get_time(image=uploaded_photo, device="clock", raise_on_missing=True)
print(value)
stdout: 9:01
